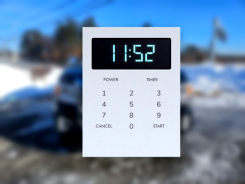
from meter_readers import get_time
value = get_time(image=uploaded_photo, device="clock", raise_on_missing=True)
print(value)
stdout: 11:52
